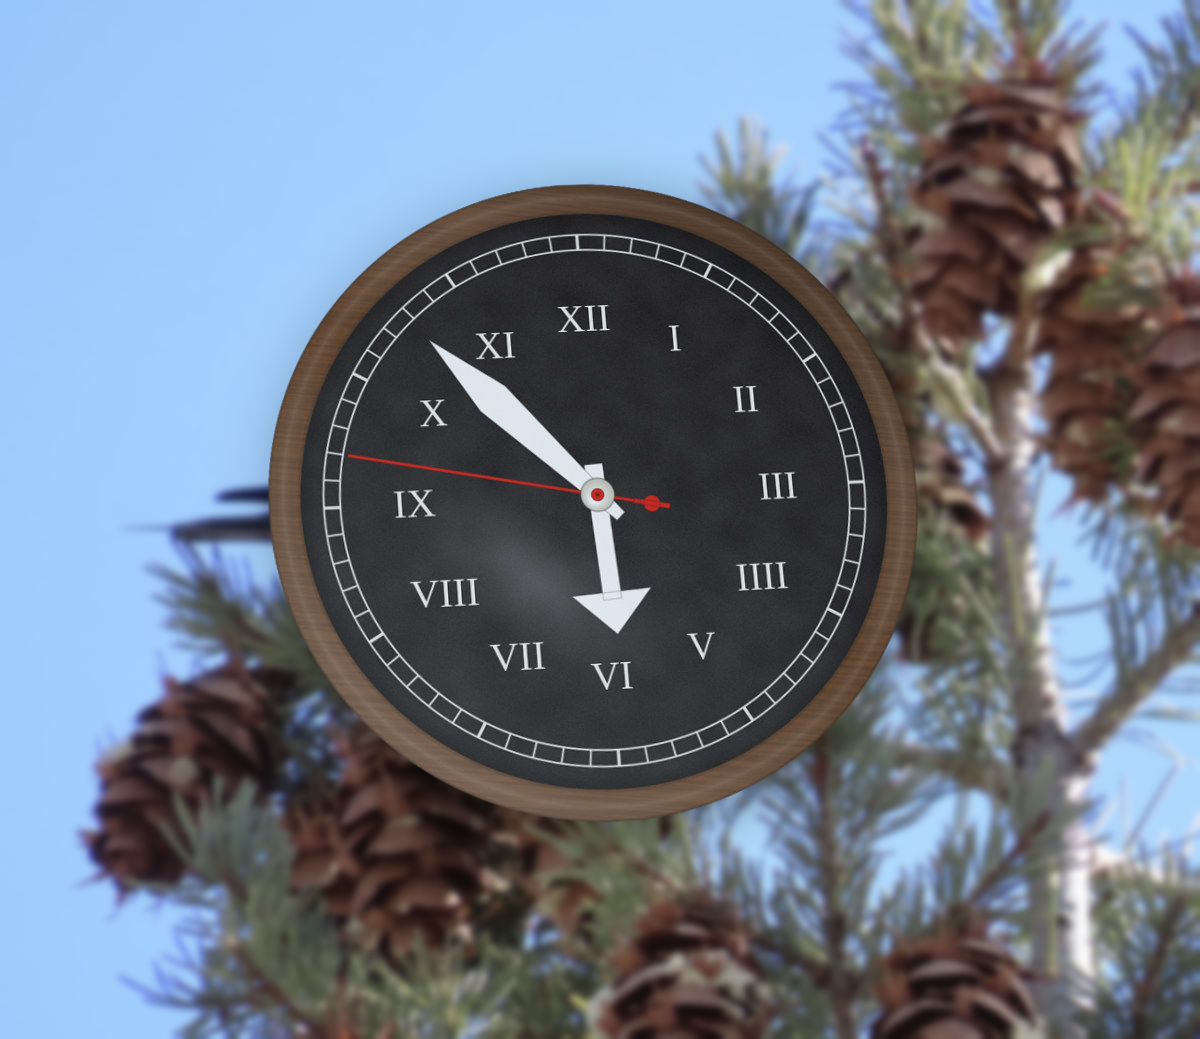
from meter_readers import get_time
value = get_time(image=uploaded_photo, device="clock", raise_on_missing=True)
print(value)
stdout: 5:52:47
